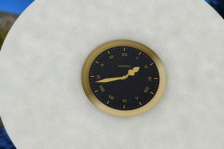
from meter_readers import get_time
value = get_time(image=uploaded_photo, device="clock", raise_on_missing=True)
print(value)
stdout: 1:43
